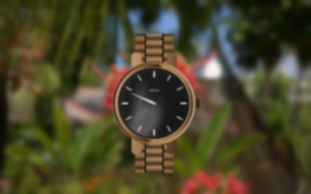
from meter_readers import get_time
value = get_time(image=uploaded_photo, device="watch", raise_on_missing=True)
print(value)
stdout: 9:49
